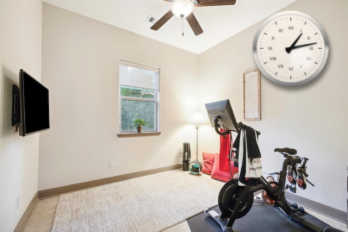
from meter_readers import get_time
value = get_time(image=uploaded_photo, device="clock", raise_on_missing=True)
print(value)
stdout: 1:13
